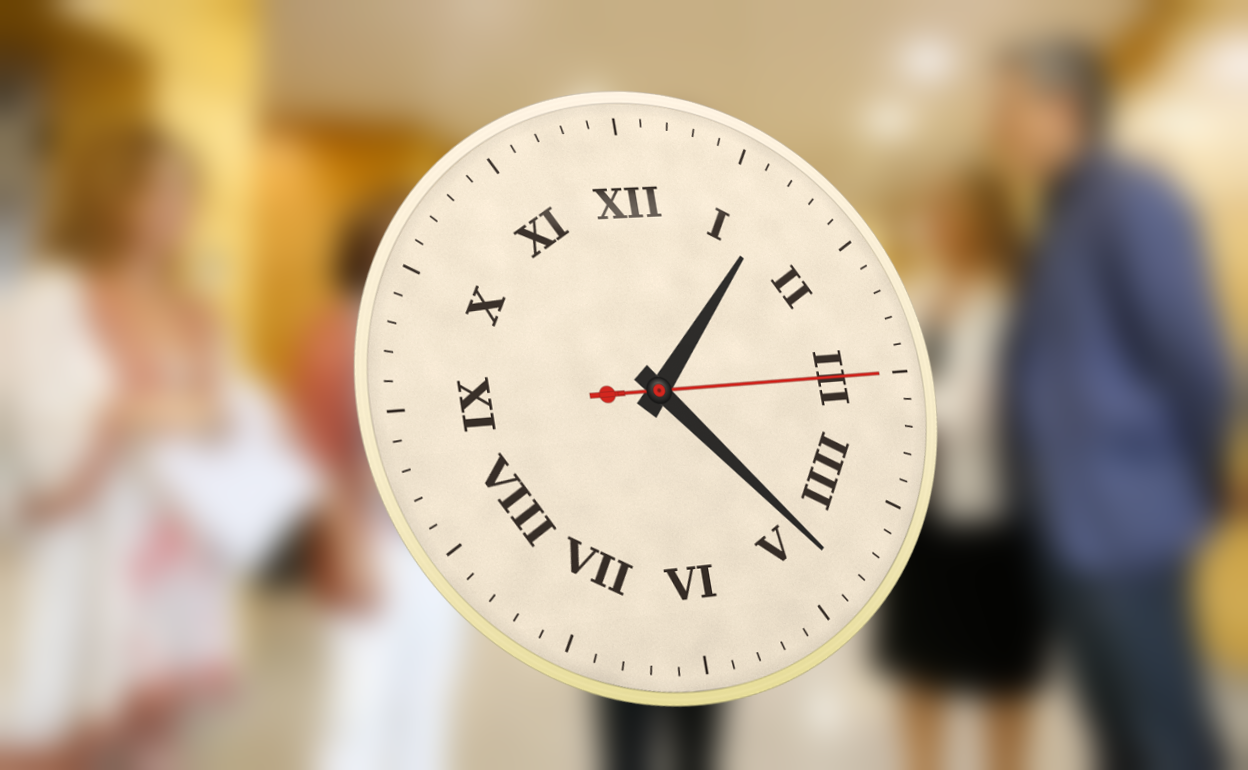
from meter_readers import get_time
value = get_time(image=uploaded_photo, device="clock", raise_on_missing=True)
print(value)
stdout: 1:23:15
